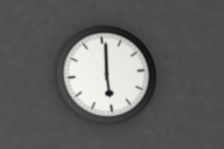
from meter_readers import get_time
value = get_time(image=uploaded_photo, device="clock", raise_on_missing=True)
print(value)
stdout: 6:01
